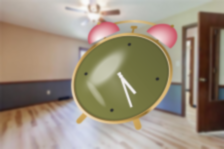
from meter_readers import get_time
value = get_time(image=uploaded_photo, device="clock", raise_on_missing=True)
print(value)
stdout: 4:25
